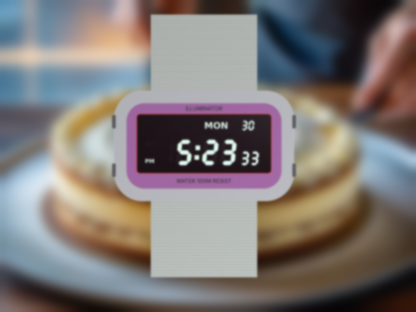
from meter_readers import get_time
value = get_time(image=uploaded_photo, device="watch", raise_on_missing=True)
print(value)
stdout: 5:23:33
